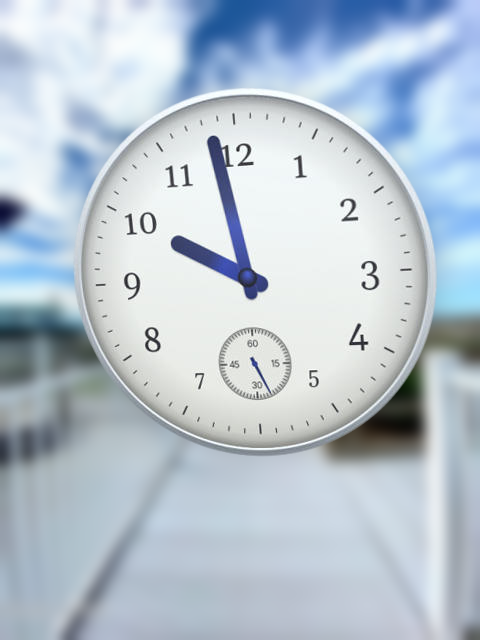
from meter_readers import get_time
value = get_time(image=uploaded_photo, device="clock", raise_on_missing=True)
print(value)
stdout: 9:58:26
